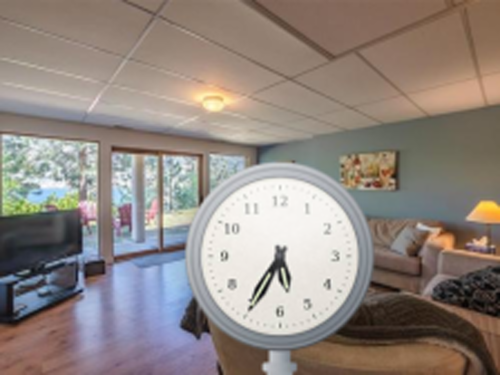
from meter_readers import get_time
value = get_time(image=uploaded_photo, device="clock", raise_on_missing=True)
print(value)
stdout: 5:35
